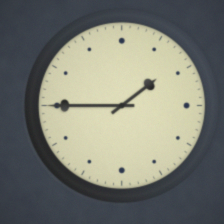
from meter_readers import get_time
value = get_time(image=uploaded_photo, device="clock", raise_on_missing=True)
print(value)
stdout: 1:45
